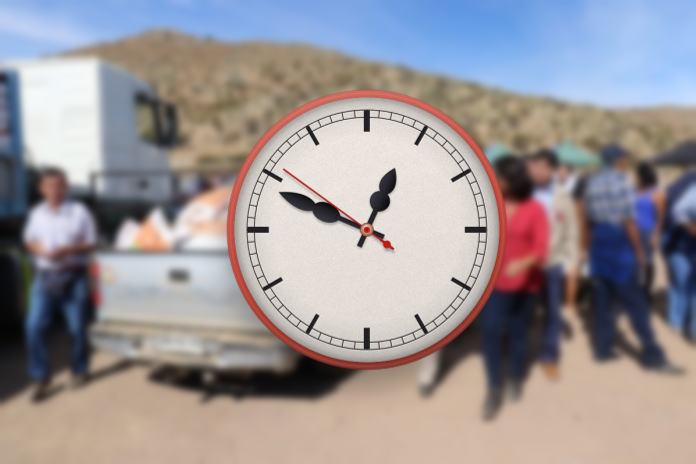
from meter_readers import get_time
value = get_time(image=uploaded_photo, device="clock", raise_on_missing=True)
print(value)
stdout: 12:48:51
